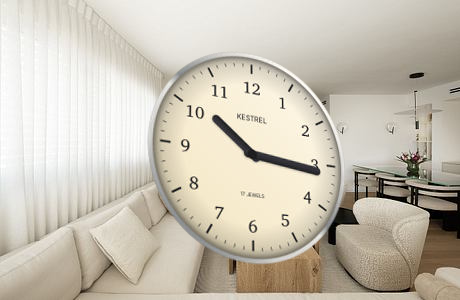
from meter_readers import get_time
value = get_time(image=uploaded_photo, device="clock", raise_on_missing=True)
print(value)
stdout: 10:16
